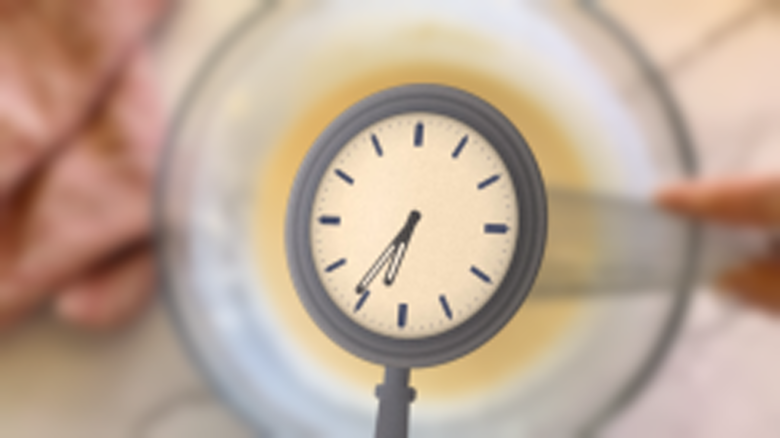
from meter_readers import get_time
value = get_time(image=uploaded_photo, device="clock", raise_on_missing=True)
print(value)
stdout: 6:36
